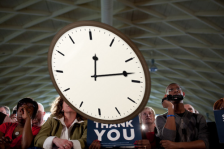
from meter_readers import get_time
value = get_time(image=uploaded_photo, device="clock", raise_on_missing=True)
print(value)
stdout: 12:13
